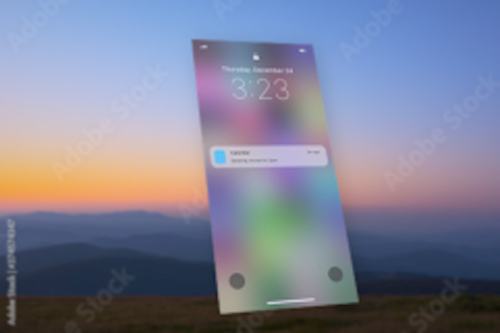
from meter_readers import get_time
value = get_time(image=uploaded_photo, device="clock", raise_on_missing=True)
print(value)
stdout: 3:23
